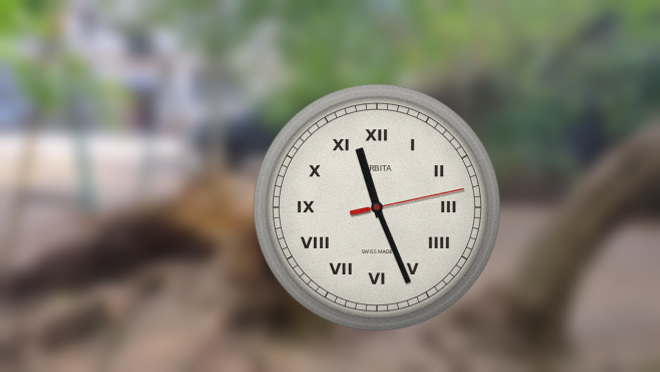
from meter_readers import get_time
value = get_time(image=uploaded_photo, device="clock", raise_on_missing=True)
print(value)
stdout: 11:26:13
